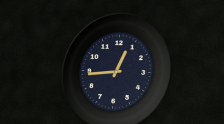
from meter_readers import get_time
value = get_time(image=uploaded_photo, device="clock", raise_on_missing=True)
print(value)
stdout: 12:44
